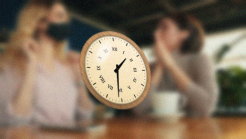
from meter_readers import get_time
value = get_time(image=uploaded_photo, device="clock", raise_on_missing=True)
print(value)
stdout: 1:31
